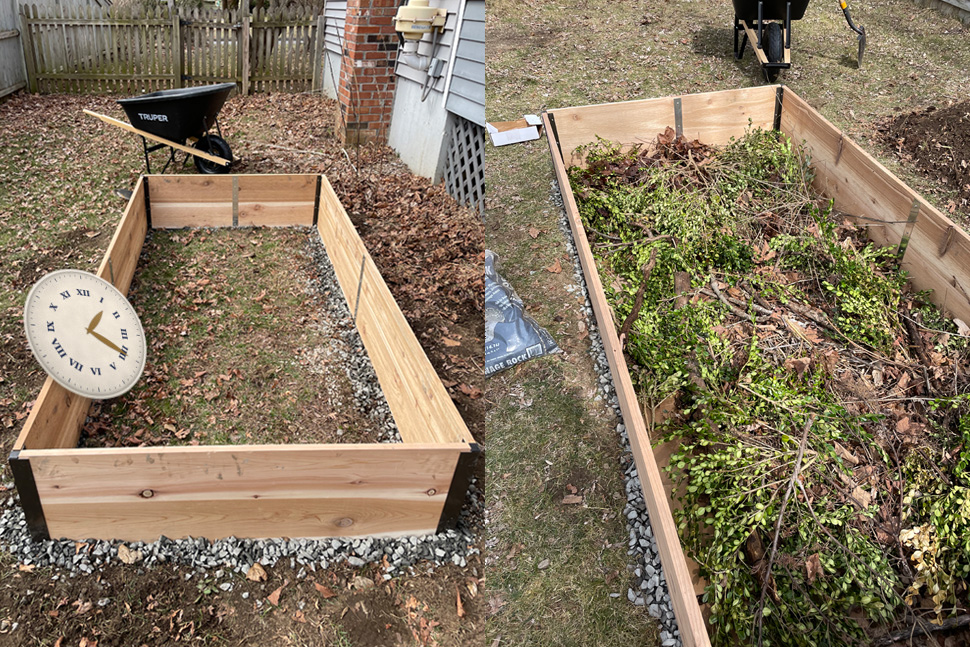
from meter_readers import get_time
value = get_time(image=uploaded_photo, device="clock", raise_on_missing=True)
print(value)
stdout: 1:20
